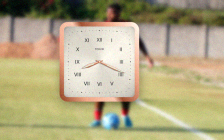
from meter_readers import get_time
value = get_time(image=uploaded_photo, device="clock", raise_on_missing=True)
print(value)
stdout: 8:19
